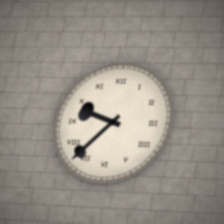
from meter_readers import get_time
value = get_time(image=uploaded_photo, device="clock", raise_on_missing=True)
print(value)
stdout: 9:37
